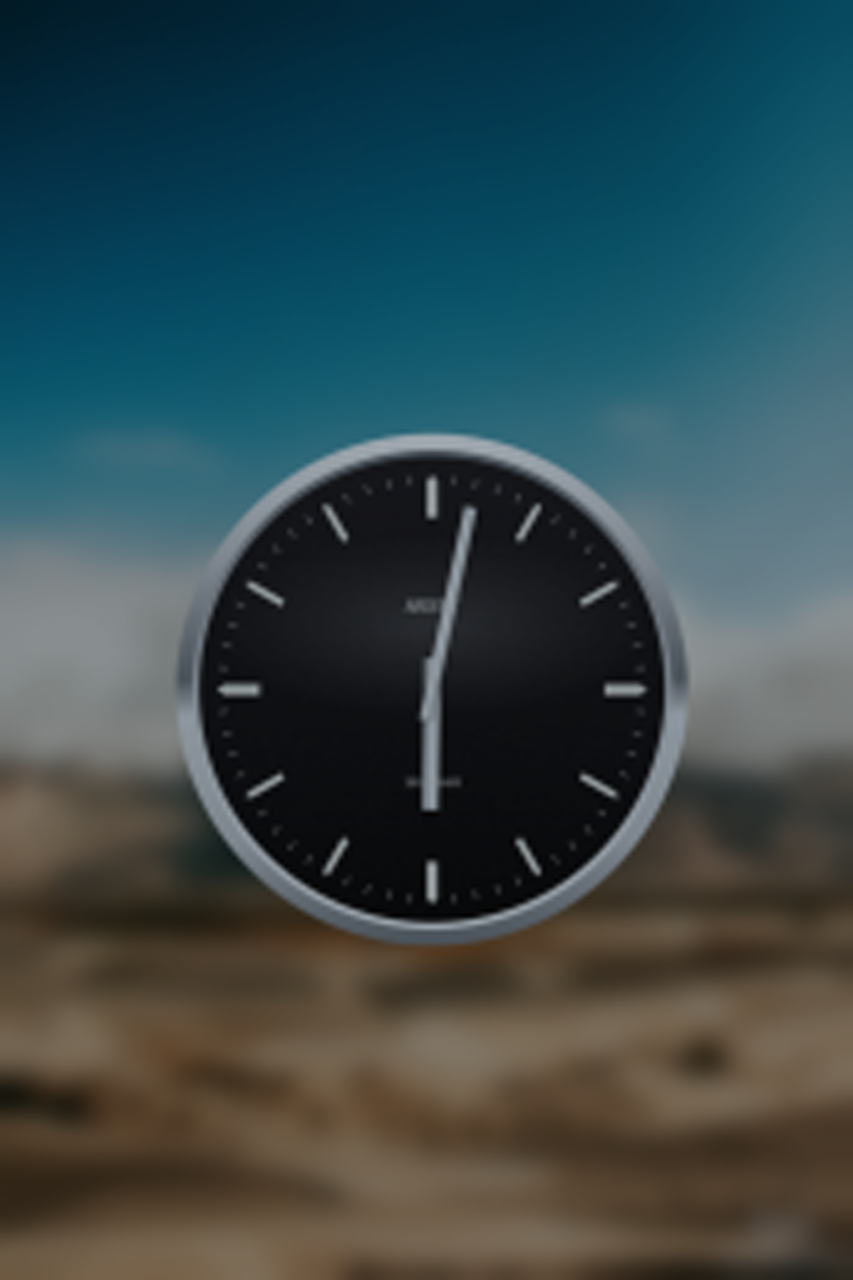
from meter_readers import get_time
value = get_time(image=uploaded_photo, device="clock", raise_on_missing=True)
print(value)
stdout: 6:02
